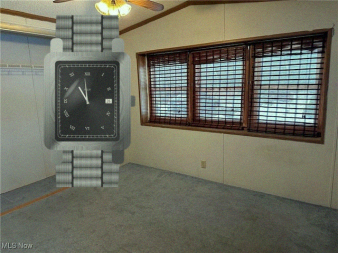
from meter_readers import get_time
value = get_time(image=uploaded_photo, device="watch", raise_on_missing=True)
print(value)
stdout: 10:59
